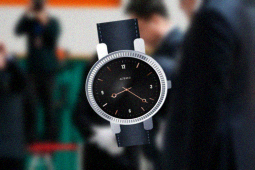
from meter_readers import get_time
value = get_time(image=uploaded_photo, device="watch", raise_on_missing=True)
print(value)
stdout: 8:22
